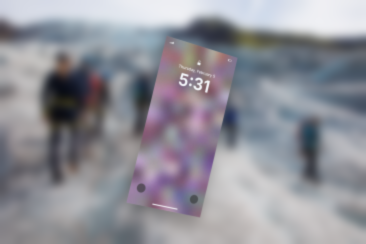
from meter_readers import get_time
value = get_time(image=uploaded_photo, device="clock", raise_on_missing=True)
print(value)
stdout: 5:31
